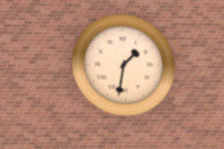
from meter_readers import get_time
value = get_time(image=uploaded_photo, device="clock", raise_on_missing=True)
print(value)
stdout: 1:32
